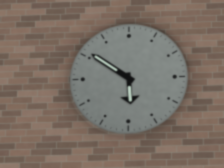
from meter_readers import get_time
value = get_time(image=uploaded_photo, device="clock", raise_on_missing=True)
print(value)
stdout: 5:51
